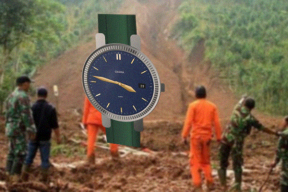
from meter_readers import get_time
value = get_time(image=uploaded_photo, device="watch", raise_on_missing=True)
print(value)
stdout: 3:47
